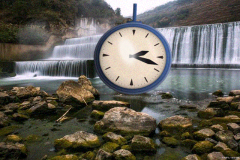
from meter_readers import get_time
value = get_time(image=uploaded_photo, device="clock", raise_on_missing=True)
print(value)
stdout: 2:18
